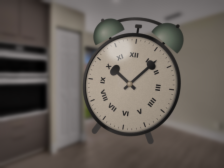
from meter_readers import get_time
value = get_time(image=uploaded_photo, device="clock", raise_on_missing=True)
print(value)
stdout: 10:07
